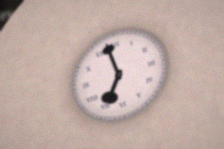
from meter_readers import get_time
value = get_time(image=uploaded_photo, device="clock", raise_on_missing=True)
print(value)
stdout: 6:58
